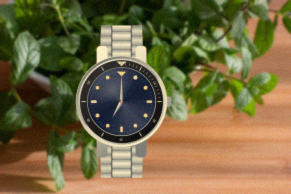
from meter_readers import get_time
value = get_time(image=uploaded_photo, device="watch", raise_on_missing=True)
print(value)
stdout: 7:00
